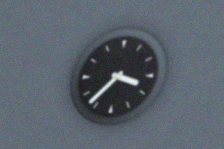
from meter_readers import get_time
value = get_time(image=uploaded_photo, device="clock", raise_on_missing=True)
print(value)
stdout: 3:37
